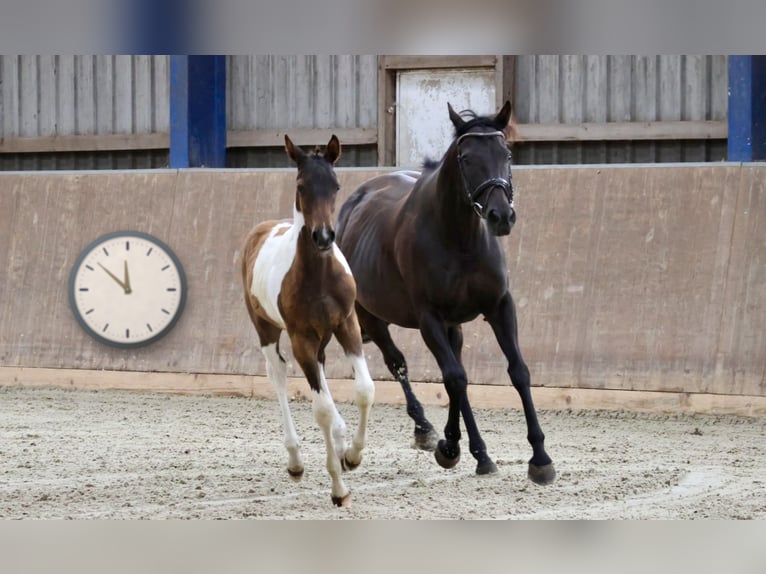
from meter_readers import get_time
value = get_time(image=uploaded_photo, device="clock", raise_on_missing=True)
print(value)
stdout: 11:52
